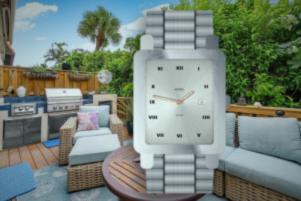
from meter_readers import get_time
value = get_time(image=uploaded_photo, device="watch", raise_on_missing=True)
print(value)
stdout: 1:47
